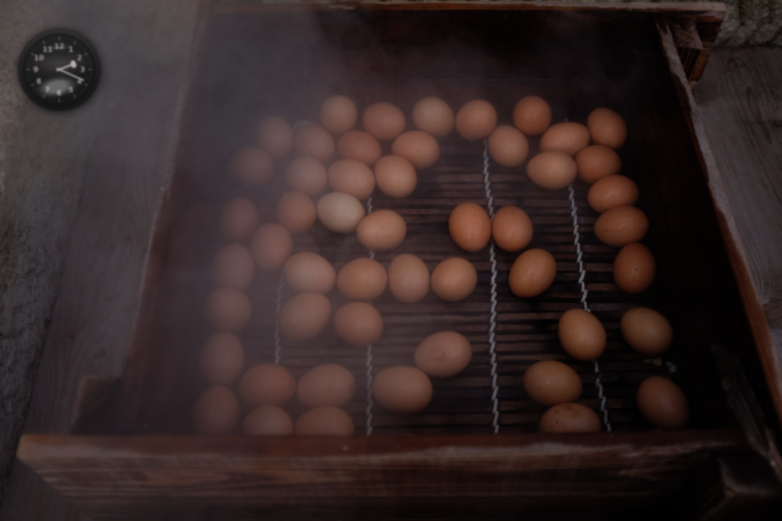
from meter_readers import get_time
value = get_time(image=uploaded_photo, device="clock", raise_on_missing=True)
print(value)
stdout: 2:19
